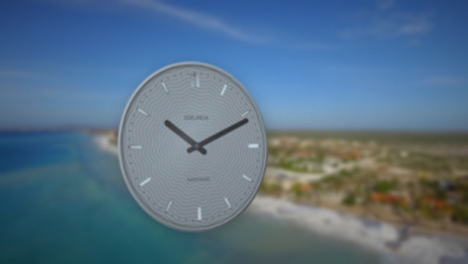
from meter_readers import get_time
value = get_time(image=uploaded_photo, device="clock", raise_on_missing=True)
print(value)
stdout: 10:11
